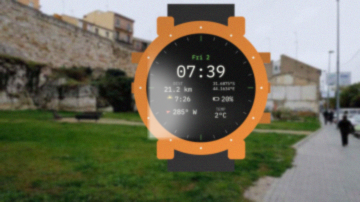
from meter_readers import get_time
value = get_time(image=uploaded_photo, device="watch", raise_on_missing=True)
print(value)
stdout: 7:39
